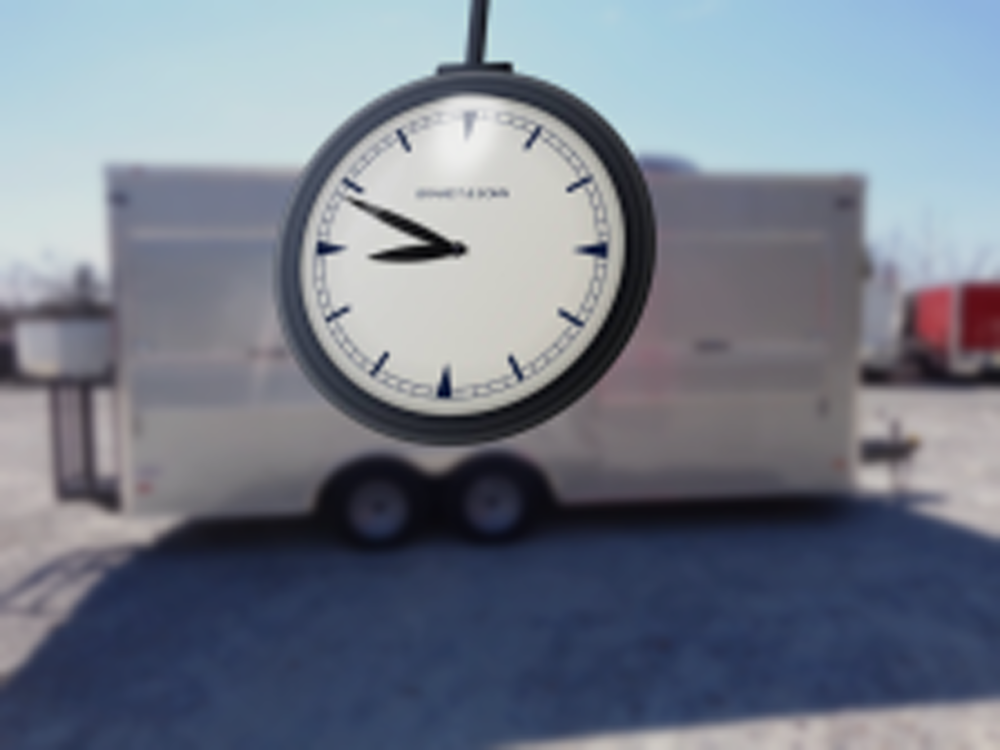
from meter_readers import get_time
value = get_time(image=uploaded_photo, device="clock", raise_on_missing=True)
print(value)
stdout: 8:49
